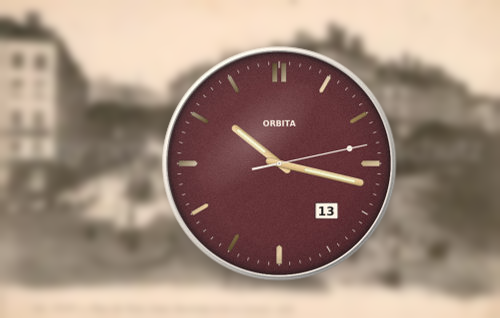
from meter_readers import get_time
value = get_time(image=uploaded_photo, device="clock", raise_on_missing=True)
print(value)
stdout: 10:17:13
